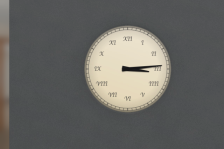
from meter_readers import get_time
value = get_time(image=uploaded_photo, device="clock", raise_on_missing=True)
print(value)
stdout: 3:14
